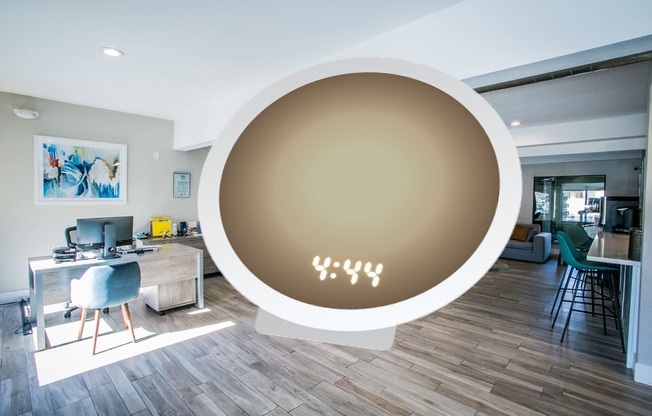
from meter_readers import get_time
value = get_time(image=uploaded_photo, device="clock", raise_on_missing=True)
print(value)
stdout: 4:44
